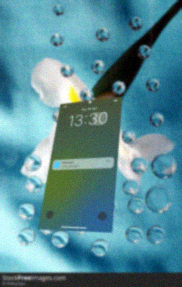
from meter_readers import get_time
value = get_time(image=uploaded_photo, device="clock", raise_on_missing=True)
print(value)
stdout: 13:30
